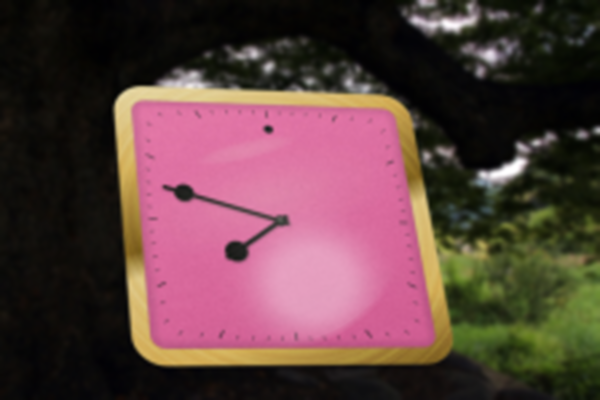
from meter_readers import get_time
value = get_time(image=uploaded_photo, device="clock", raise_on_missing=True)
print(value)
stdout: 7:48
